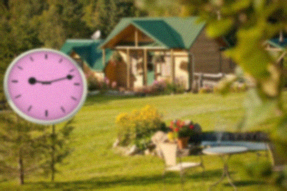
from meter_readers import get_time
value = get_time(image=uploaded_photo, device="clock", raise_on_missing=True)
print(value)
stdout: 9:12
